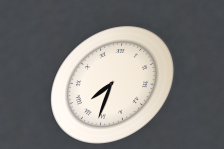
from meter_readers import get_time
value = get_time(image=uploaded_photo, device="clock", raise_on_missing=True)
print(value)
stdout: 7:31
